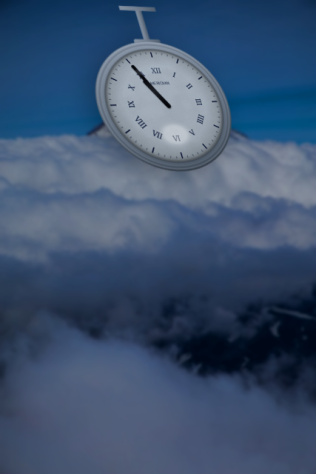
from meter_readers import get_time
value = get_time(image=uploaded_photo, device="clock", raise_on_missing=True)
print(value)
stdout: 10:55
